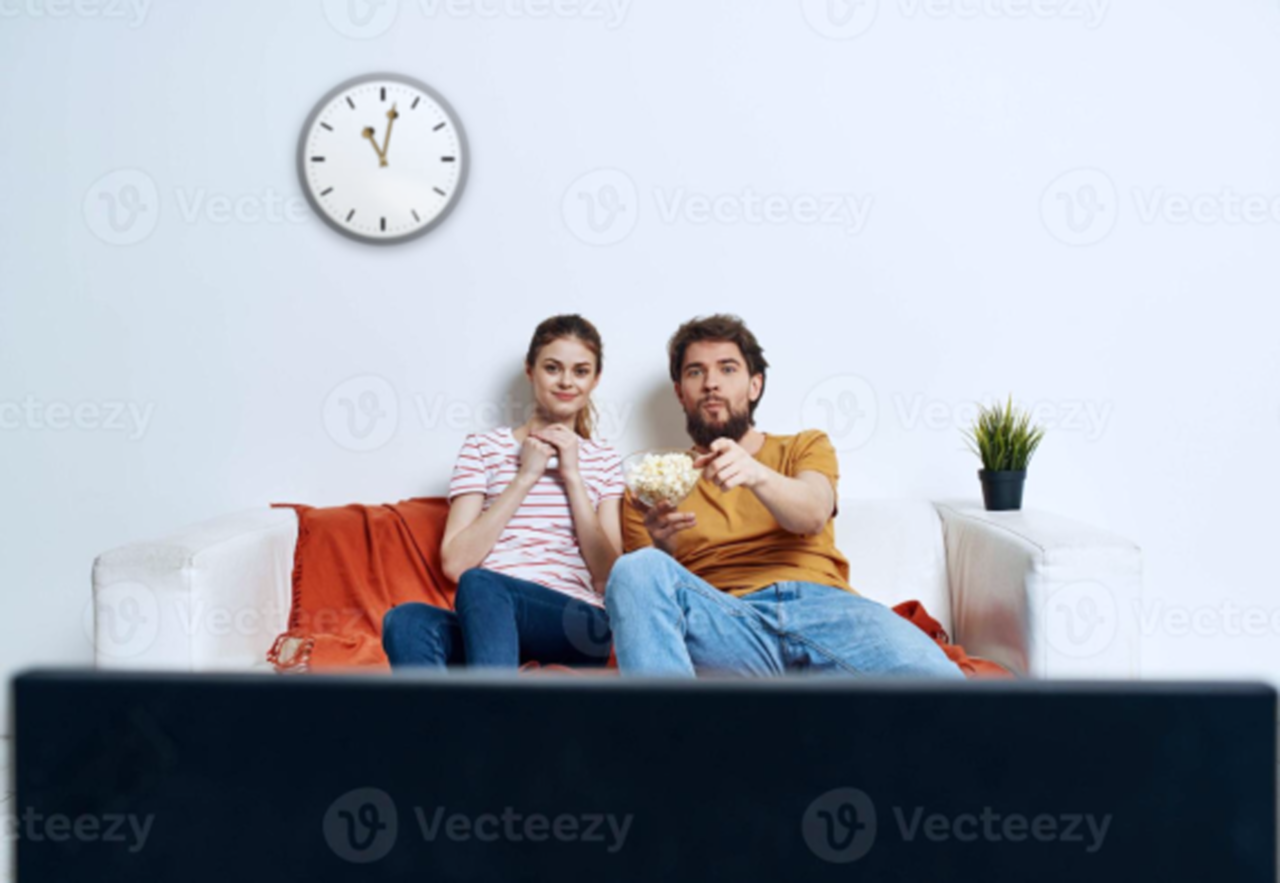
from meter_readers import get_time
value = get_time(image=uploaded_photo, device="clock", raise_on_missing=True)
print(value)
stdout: 11:02
